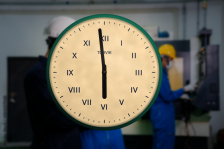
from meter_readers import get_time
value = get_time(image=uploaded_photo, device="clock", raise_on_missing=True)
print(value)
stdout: 5:59
